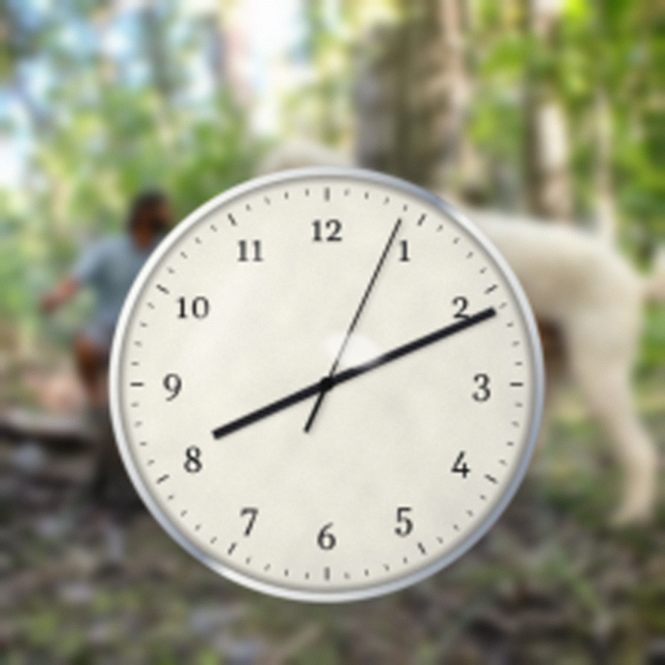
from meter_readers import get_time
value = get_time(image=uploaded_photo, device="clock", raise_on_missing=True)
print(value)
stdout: 8:11:04
